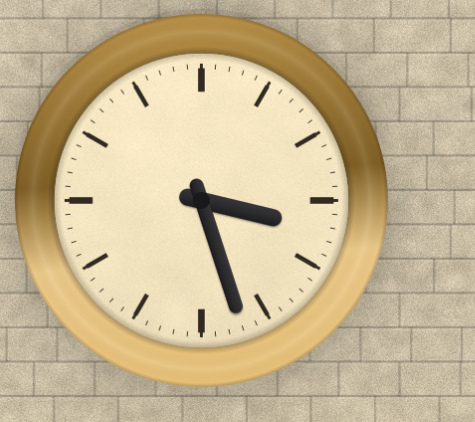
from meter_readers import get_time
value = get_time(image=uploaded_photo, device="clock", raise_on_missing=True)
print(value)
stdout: 3:27
